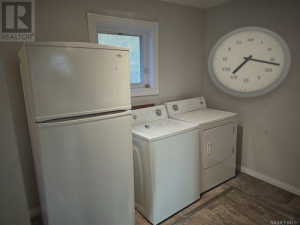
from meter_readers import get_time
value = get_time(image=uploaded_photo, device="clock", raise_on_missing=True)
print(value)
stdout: 7:17
